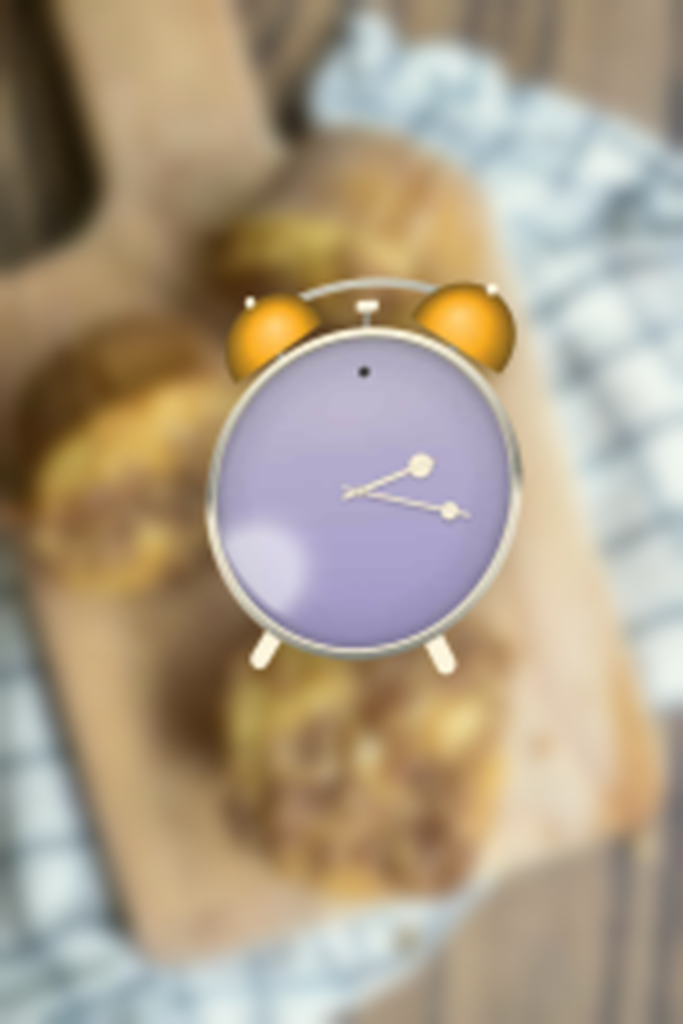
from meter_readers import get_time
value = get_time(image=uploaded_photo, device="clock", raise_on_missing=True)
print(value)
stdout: 2:17
